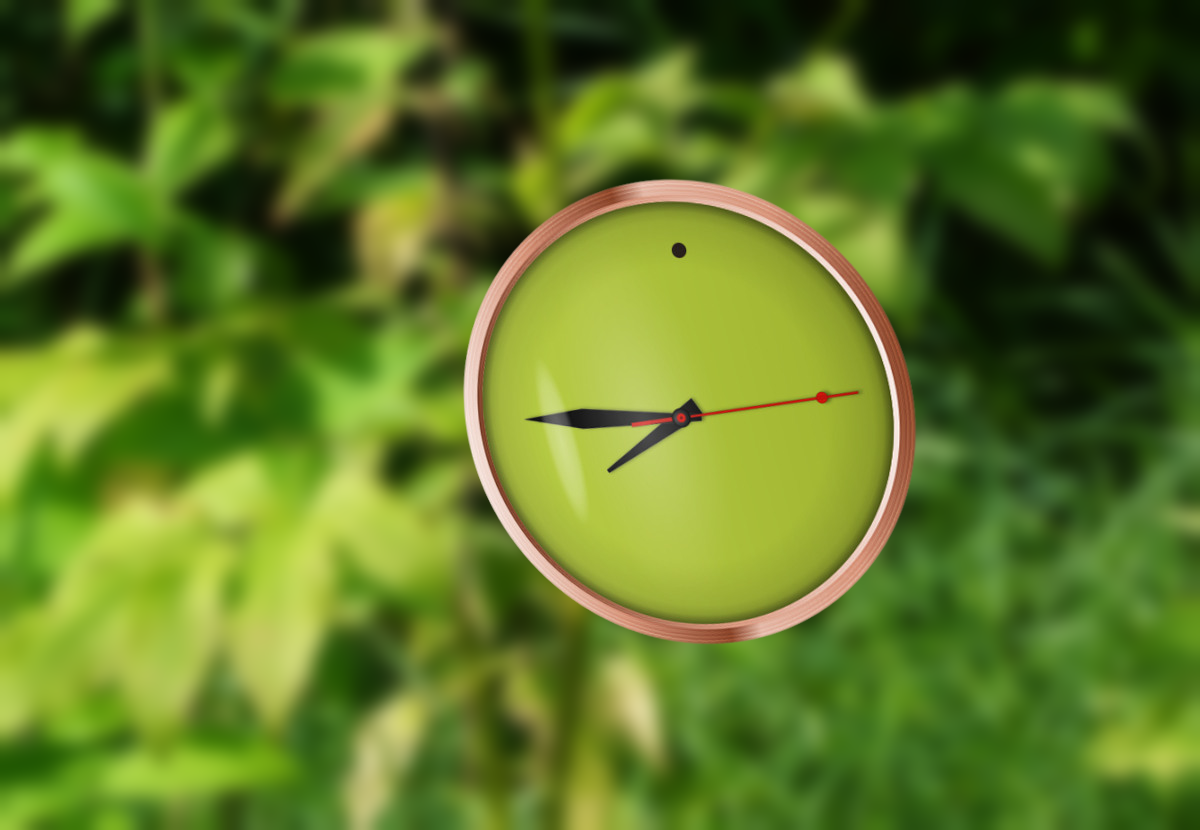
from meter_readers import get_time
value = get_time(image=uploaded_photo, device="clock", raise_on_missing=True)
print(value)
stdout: 7:44:13
